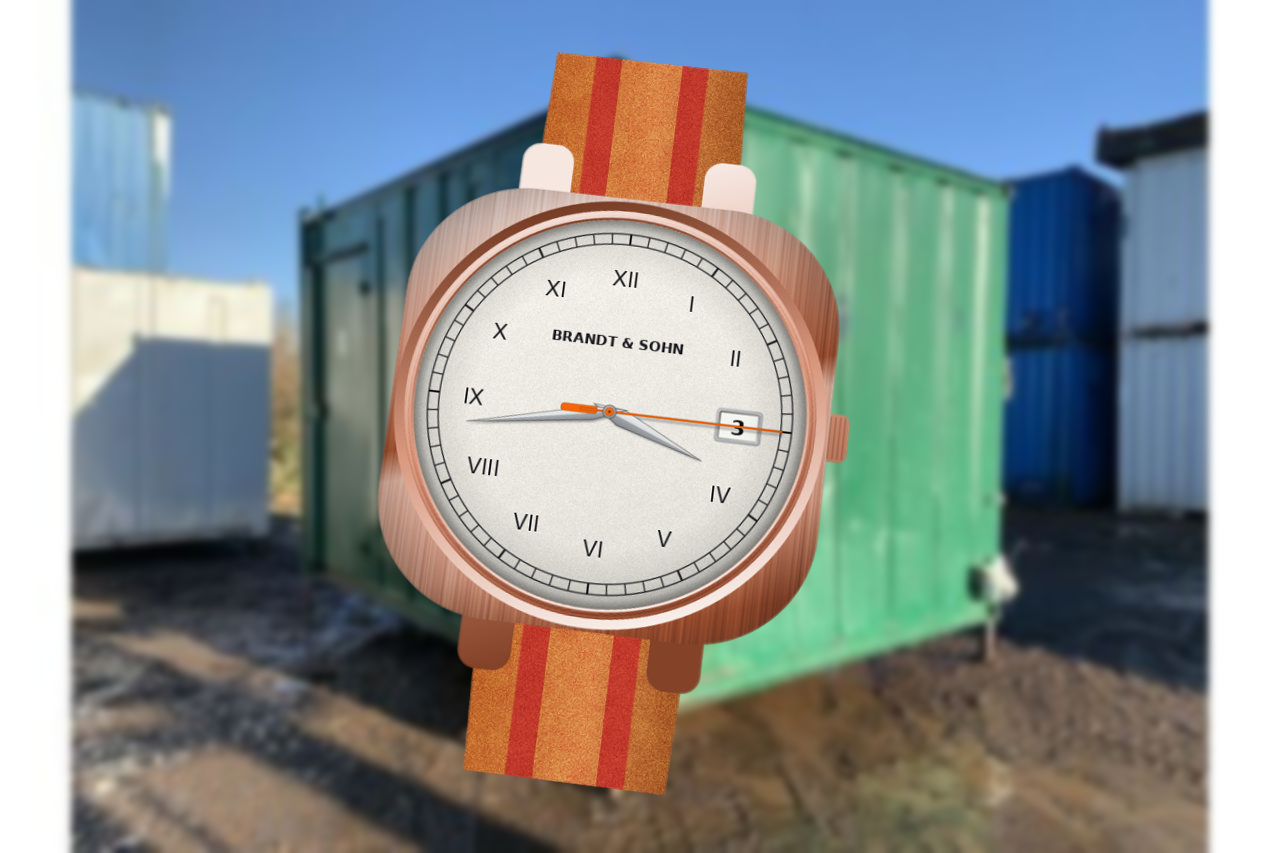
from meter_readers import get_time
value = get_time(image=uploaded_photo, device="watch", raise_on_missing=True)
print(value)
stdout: 3:43:15
